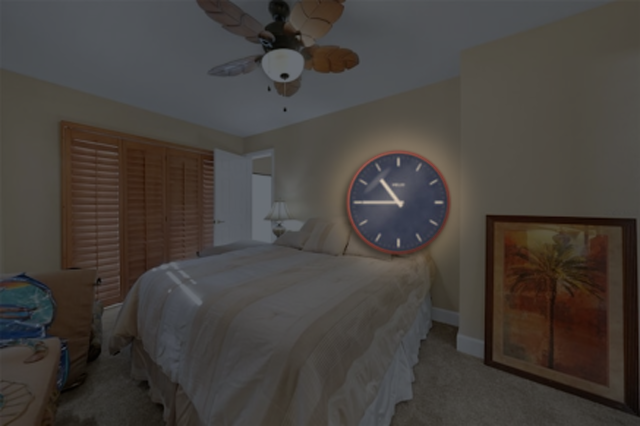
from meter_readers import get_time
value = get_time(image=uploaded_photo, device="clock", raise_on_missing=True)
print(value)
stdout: 10:45
